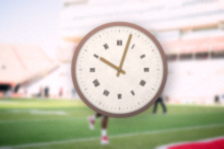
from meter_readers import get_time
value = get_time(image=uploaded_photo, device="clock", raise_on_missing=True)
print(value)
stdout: 10:03
